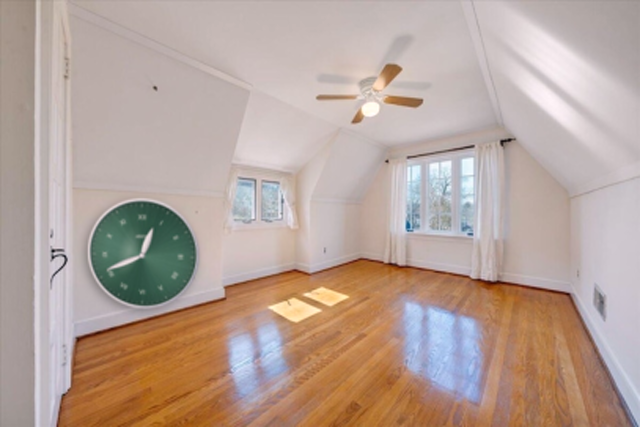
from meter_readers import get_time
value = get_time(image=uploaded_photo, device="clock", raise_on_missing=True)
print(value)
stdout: 12:41
